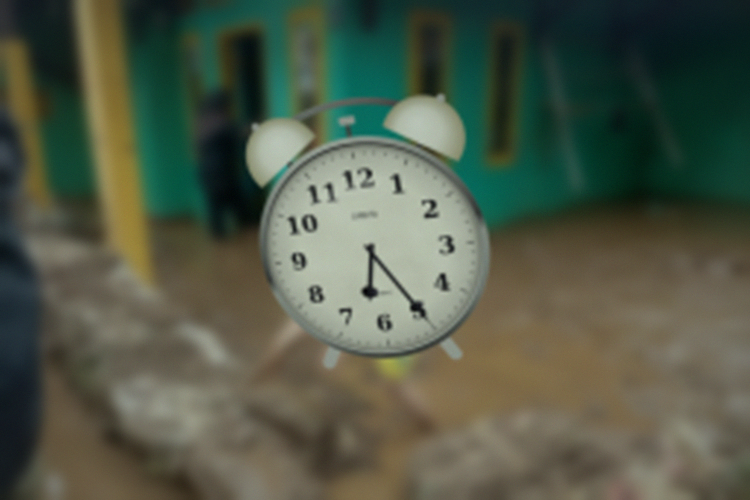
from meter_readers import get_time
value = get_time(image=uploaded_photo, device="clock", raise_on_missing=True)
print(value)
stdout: 6:25
